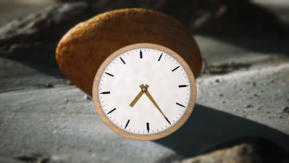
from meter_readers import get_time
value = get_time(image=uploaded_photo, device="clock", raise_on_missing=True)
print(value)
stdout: 7:25
